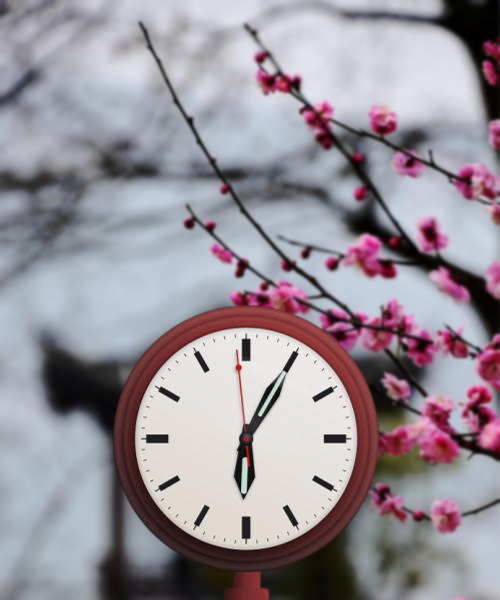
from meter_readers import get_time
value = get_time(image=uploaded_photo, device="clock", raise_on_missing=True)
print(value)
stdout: 6:04:59
